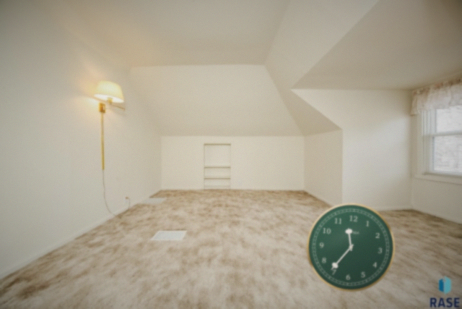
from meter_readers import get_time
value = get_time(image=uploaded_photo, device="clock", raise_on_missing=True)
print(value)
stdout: 11:36
